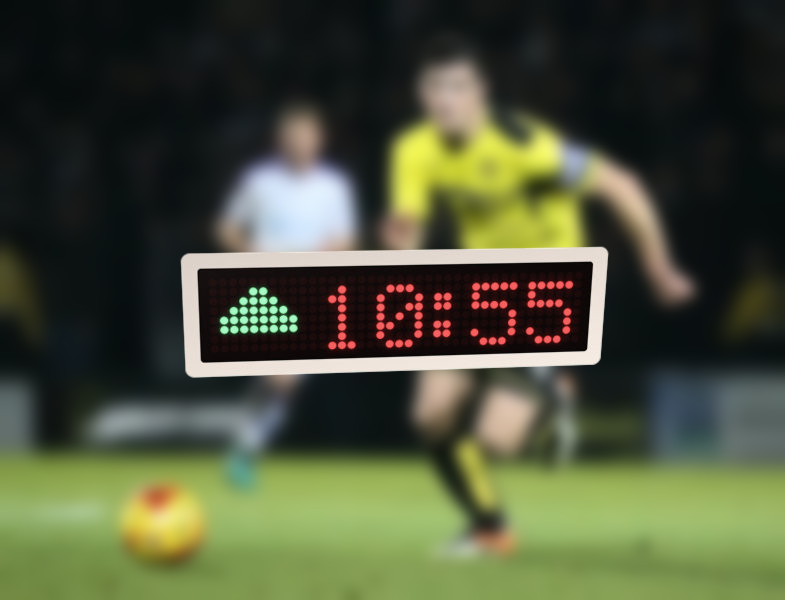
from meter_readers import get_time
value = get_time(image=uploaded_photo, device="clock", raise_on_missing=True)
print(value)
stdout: 10:55
